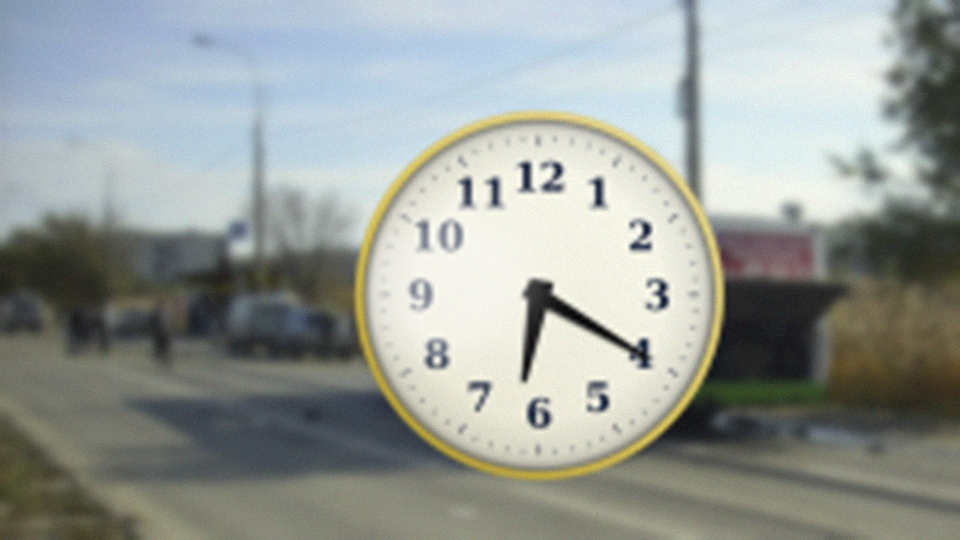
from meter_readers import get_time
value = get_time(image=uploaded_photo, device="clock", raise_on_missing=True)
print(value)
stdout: 6:20
